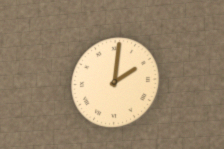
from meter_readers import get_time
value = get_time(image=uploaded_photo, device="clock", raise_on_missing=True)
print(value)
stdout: 2:01
